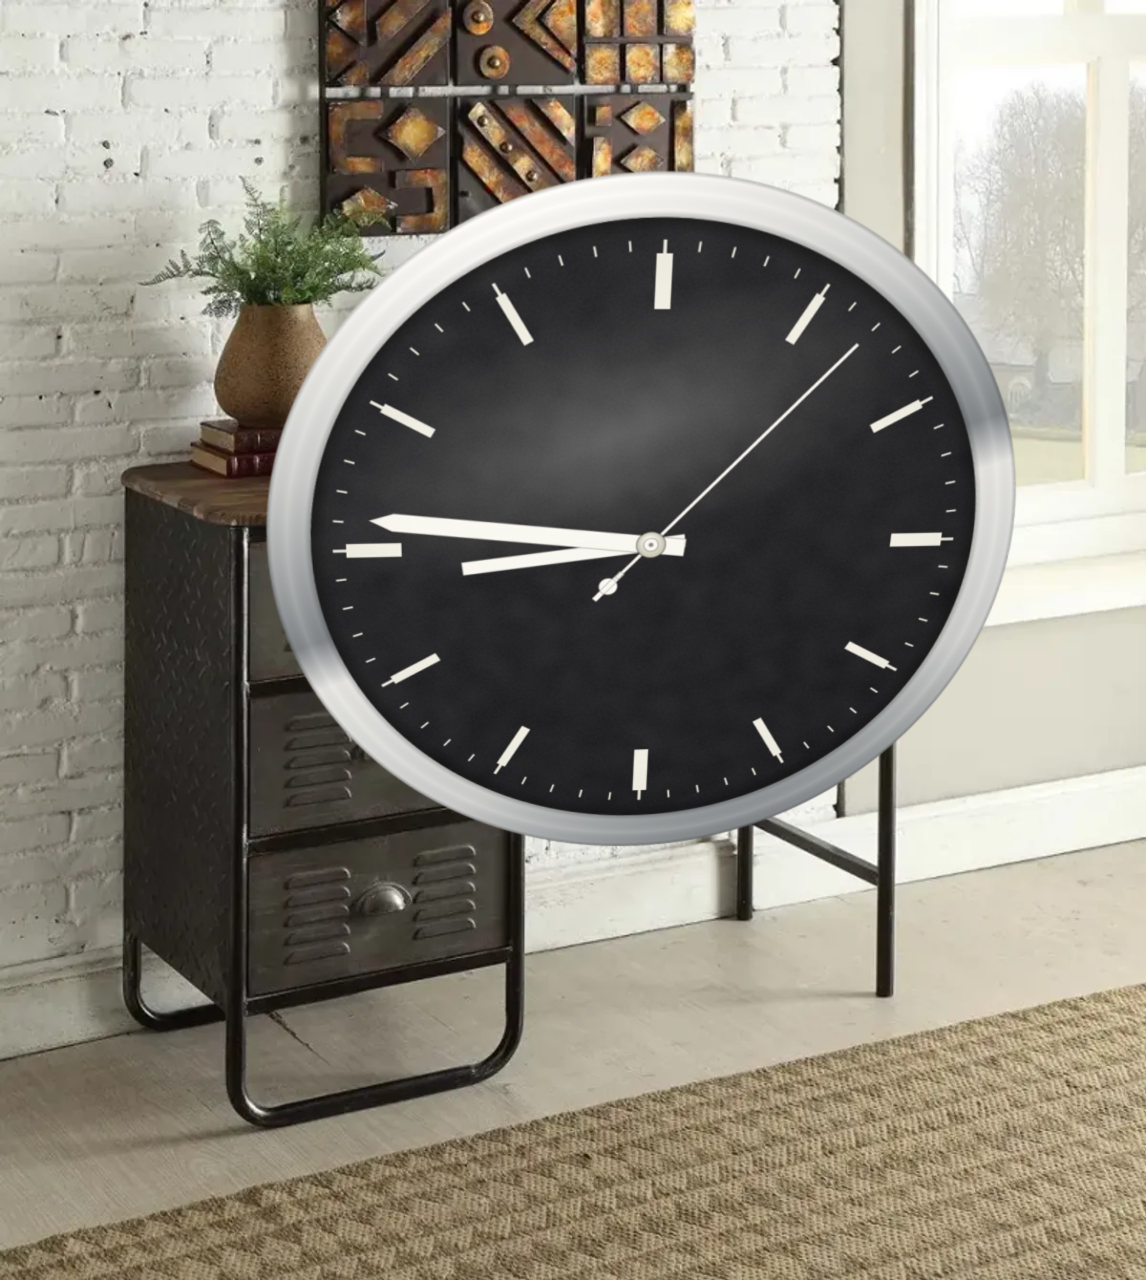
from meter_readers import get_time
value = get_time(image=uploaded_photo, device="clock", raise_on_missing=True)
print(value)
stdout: 8:46:07
